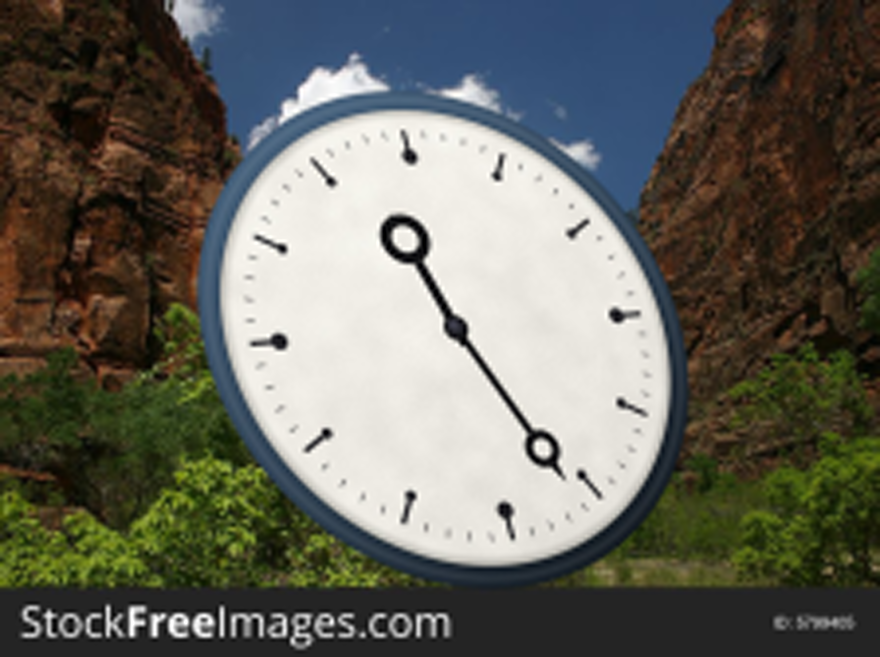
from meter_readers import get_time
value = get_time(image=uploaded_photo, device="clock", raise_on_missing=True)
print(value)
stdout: 11:26
